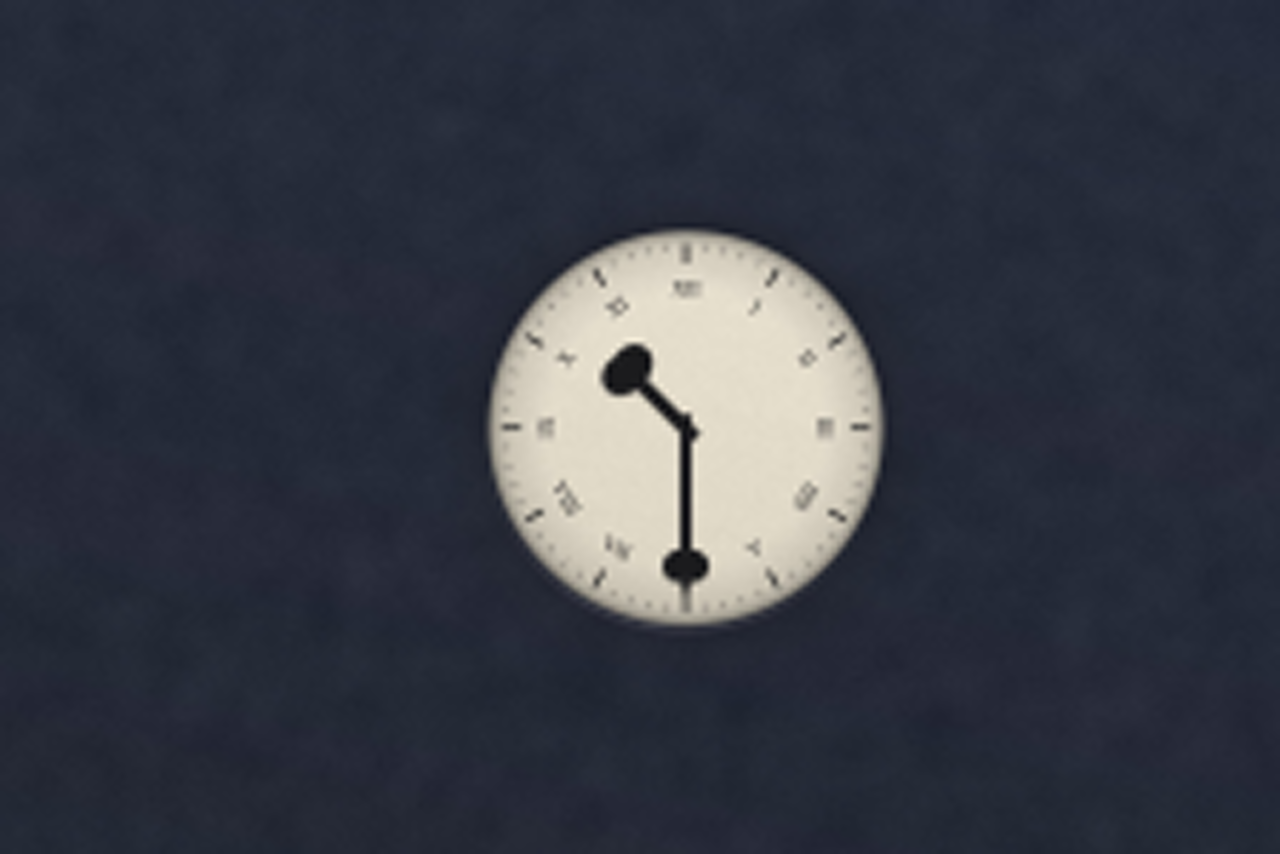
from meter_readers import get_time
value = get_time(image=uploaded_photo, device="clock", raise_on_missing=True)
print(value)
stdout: 10:30
